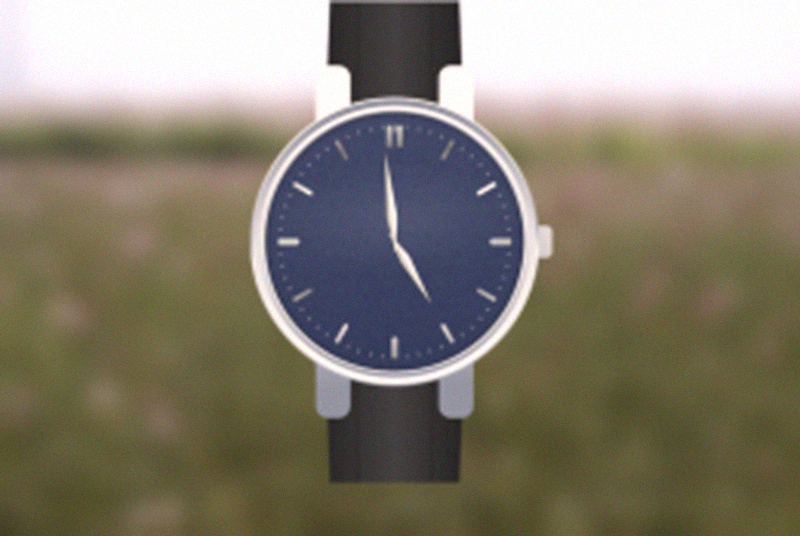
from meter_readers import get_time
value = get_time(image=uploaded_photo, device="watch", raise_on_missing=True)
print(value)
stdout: 4:59
